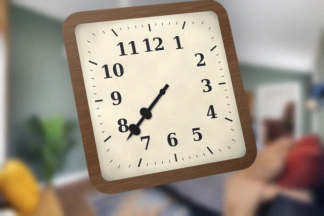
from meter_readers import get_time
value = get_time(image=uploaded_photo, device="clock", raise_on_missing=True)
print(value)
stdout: 7:38
